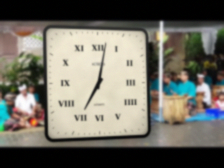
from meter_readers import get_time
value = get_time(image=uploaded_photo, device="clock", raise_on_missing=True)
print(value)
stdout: 7:02
